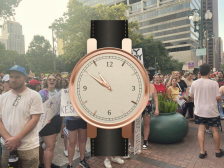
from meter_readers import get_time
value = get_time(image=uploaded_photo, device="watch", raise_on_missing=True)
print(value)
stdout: 10:51
